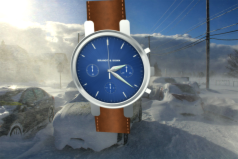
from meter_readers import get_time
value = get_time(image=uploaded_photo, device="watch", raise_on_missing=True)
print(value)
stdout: 2:21
